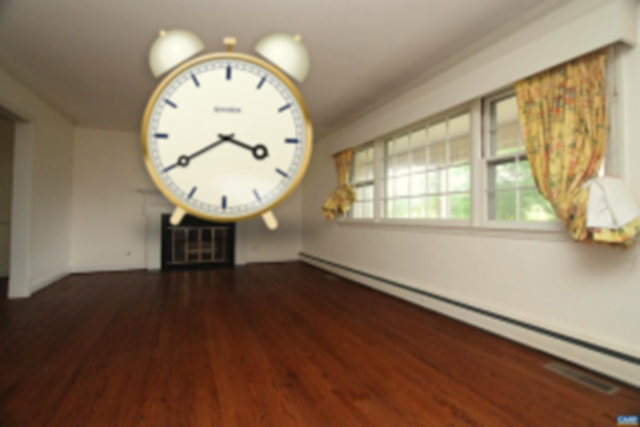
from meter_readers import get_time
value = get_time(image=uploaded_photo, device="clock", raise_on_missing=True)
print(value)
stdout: 3:40
